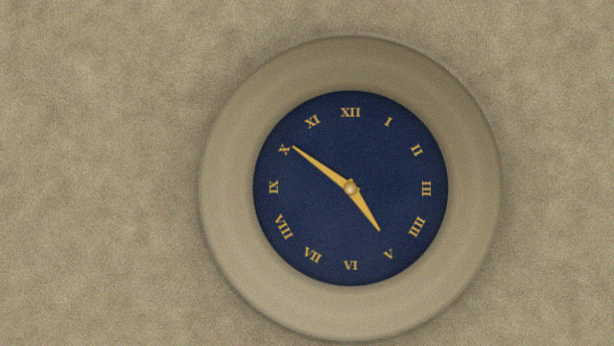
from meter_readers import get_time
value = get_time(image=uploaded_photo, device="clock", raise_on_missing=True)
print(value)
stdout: 4:51
